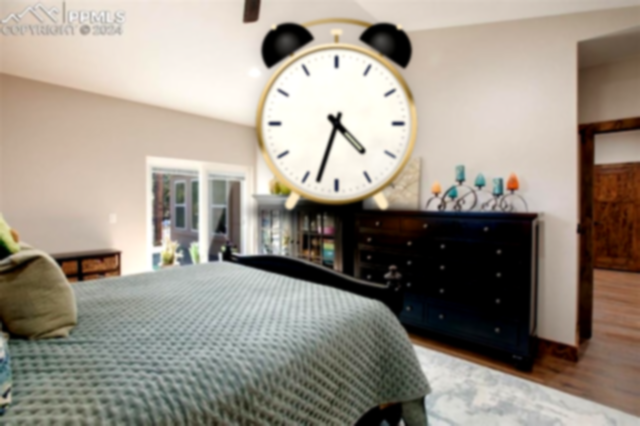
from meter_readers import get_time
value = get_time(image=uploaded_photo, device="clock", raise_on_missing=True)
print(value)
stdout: 4:33
